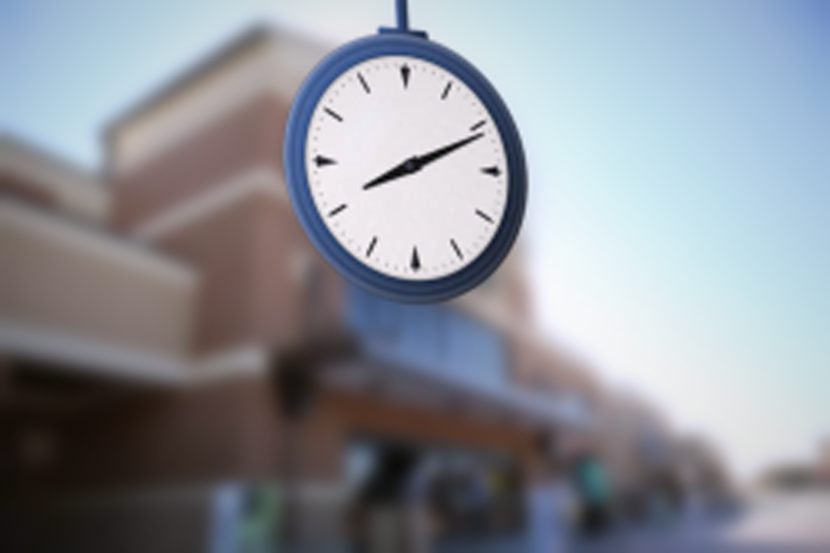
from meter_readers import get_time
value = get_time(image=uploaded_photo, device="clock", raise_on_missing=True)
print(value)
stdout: 8:11
